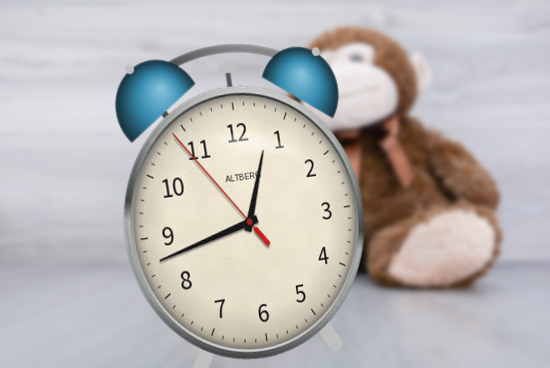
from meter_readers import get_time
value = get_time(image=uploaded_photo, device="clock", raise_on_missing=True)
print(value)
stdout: 12:42:54
